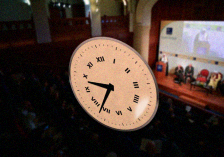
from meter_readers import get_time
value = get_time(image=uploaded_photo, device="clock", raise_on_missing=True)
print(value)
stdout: 9:37
